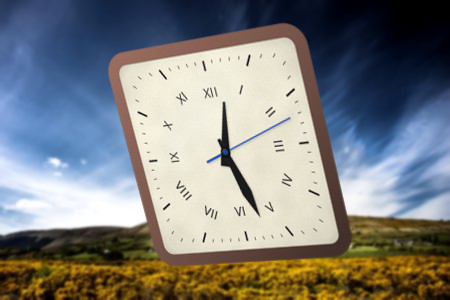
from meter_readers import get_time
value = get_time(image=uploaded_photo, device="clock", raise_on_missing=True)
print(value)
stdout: 12:27:12
